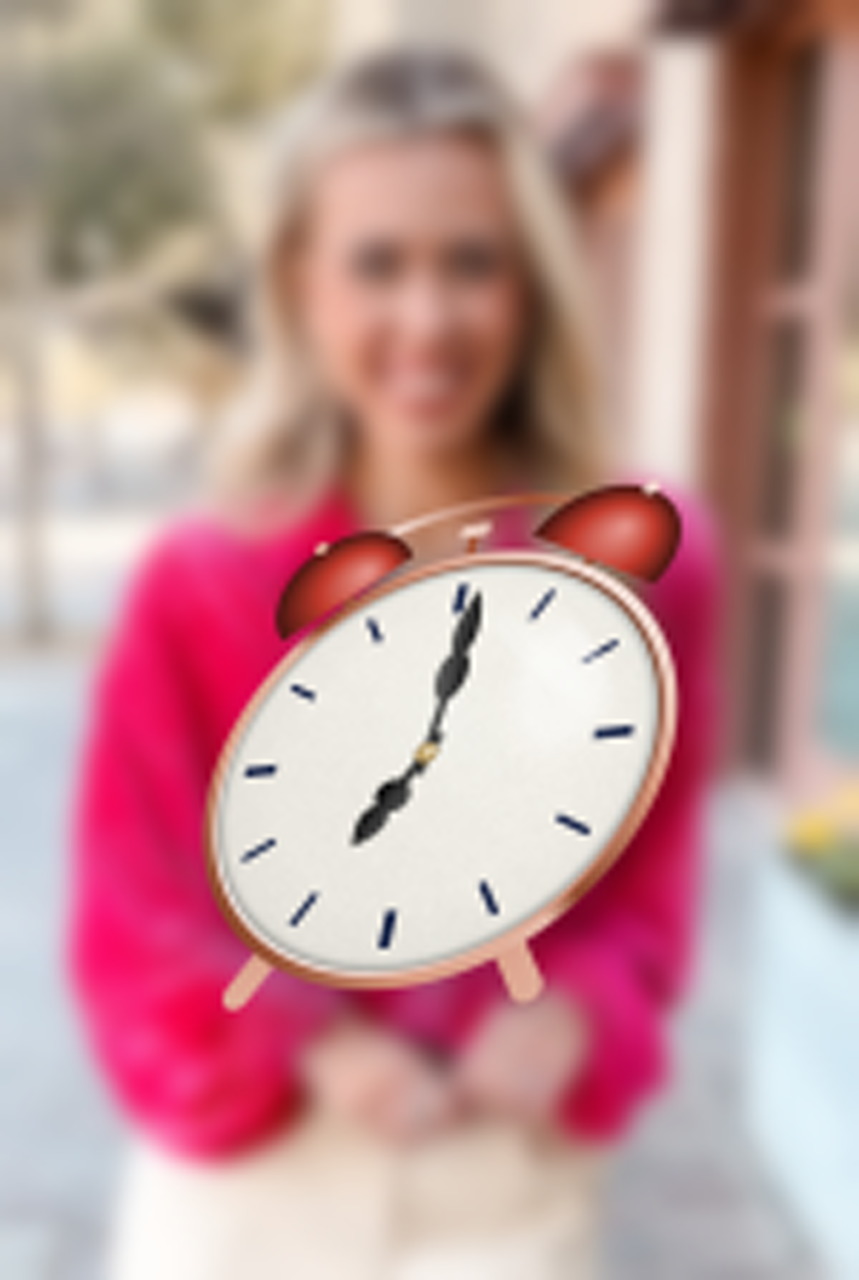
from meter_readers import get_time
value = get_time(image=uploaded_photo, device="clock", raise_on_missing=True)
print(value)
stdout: 7:01
